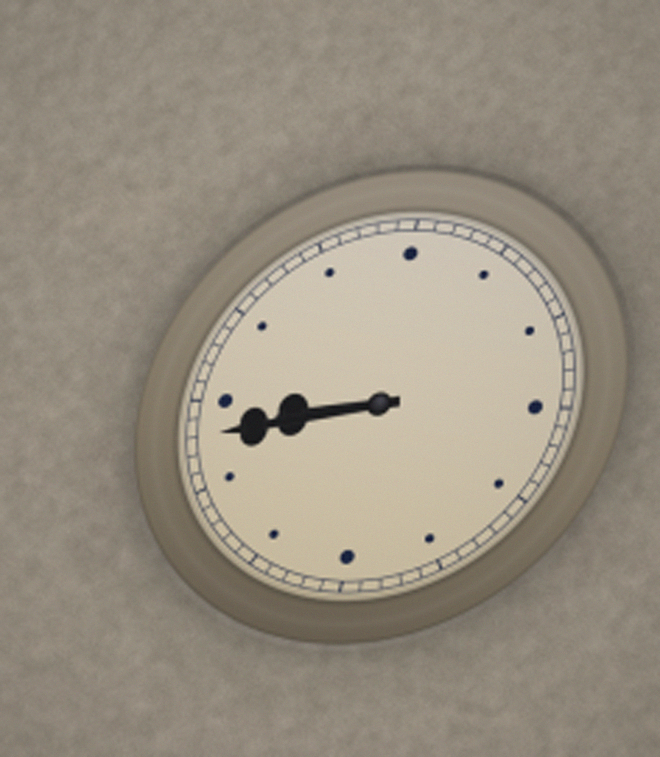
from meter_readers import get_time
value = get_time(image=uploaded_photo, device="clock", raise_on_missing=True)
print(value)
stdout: 8:43
